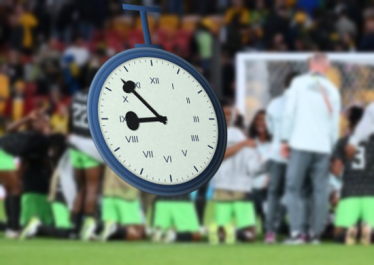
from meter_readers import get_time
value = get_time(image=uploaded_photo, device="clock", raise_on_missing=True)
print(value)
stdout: 8:53
